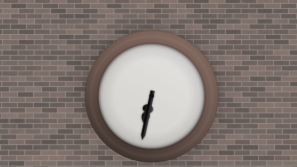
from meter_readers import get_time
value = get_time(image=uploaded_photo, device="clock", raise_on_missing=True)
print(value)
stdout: 6:32
